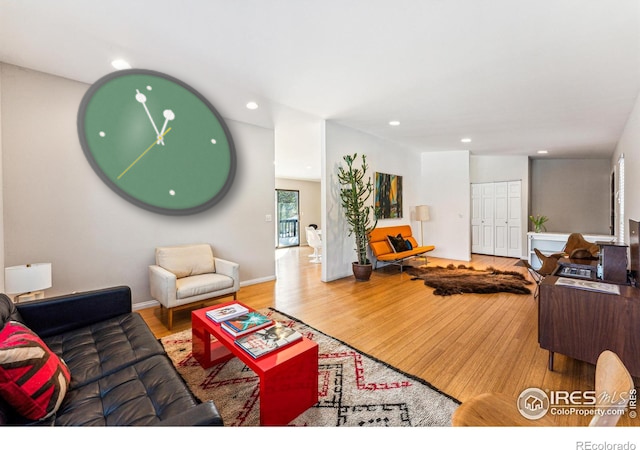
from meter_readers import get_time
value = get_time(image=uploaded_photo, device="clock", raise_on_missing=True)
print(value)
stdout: 12:57:38
